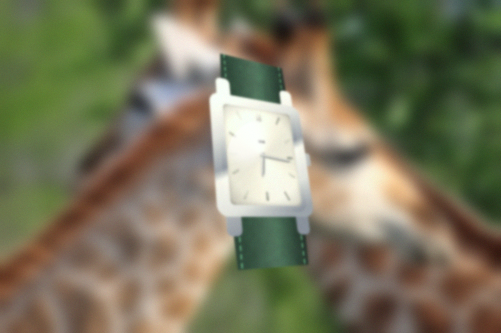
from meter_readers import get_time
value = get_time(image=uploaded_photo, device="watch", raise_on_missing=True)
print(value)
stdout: 6:16
